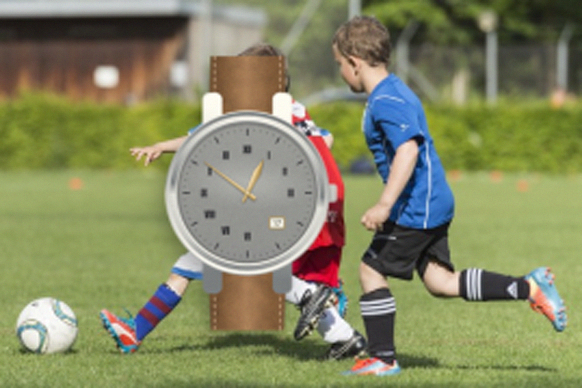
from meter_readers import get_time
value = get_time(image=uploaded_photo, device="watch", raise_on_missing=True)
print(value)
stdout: 12:51
